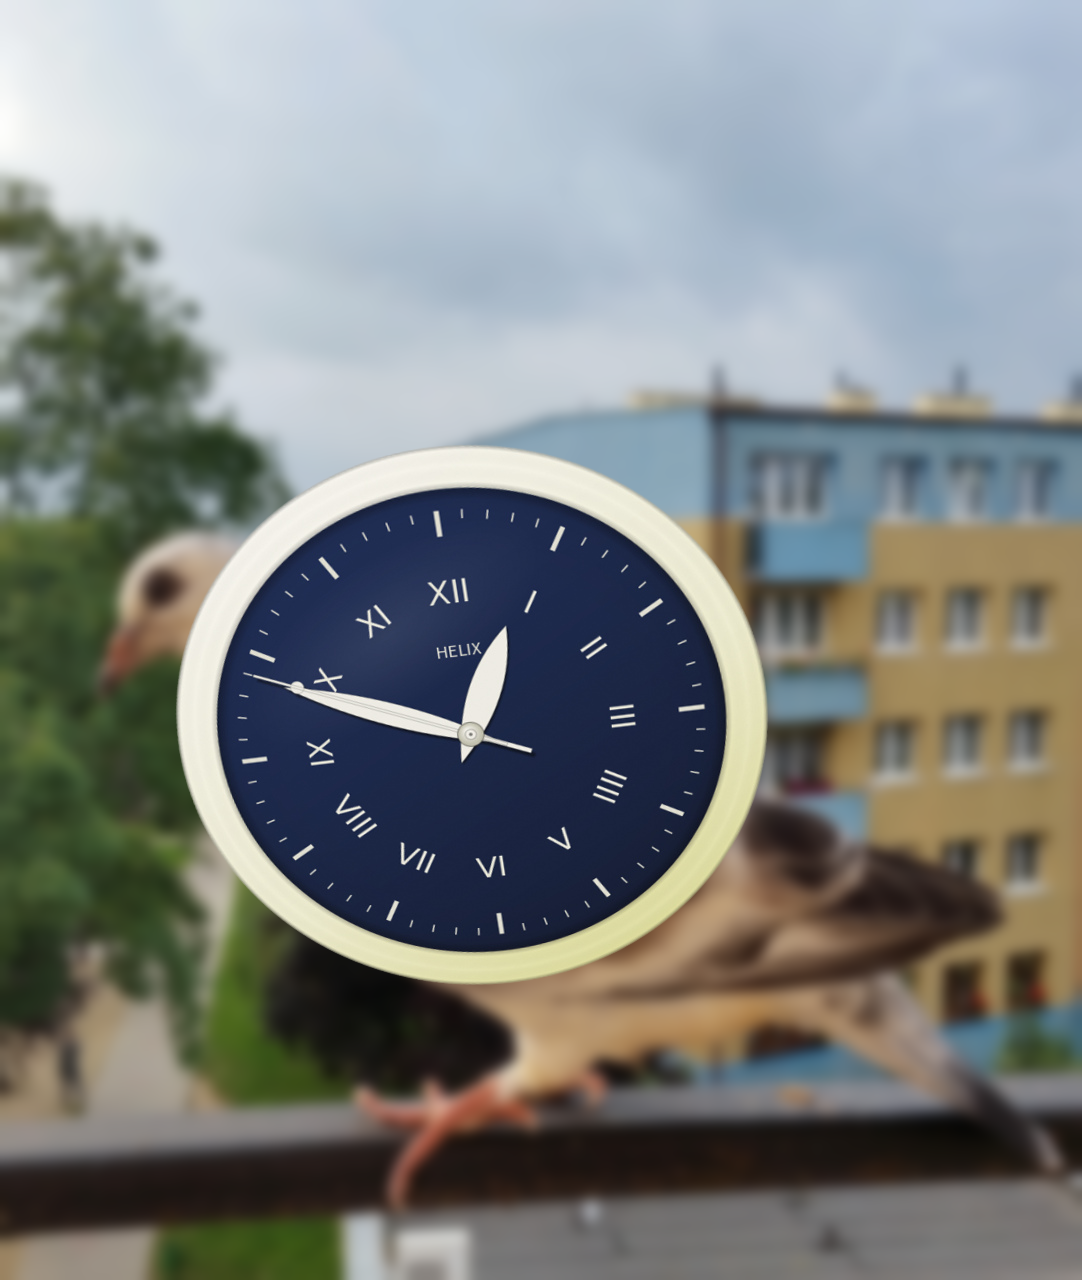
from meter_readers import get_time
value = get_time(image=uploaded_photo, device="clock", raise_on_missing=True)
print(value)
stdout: 12:48:49
